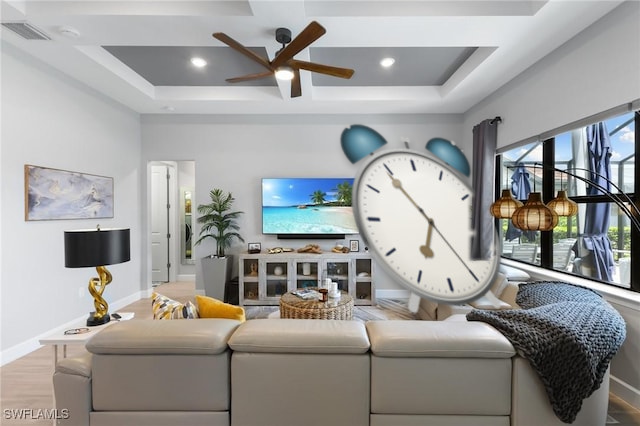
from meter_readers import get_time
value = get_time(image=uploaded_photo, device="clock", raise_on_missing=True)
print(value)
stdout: 6:54:25
